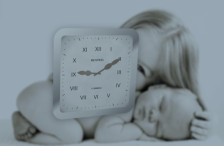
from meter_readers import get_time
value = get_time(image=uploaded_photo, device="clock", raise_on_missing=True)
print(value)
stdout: 9:10
